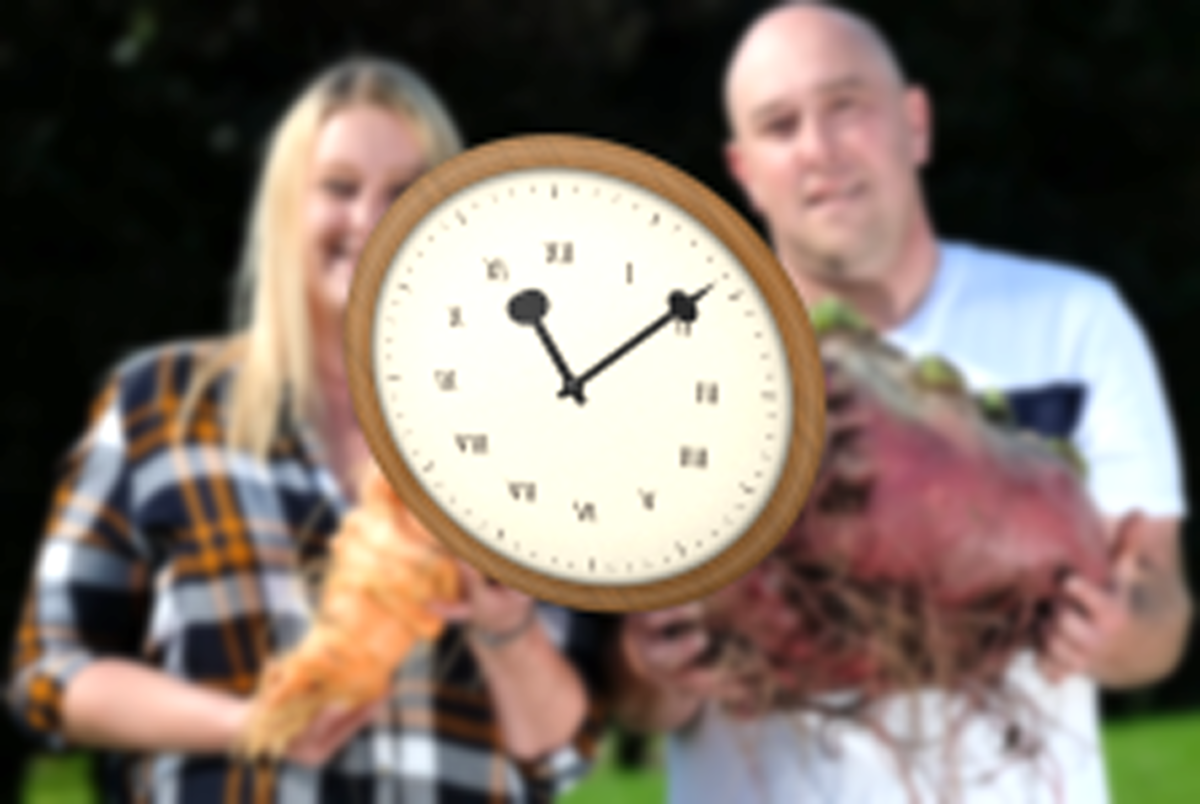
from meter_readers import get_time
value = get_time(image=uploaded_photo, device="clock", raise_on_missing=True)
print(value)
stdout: 11:09
